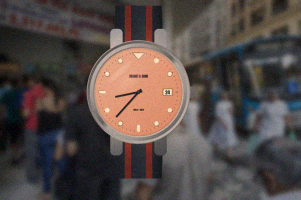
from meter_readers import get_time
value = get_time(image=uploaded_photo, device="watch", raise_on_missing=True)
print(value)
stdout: 8:37
